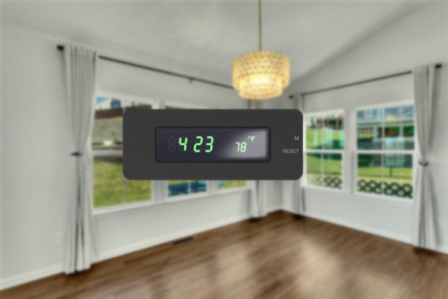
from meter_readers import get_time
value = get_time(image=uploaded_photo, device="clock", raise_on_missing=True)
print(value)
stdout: 4:23
